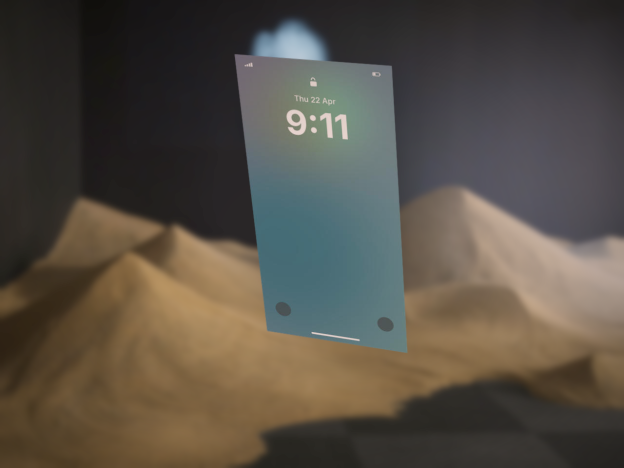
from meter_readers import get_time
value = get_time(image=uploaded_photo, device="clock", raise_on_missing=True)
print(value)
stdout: 9:11
